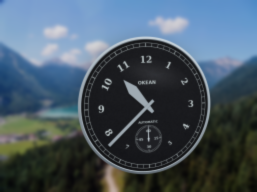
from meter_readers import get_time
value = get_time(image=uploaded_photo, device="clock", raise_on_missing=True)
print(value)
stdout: 10:38
